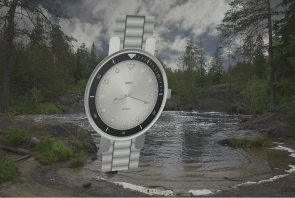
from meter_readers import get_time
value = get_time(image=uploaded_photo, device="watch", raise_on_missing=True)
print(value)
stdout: 8:18
